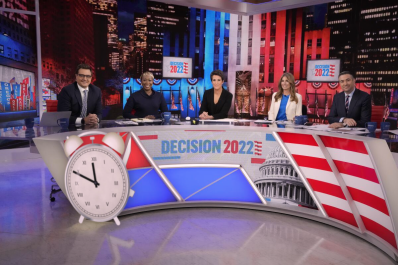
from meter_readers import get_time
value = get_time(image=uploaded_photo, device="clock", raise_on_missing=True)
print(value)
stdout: 11:49
